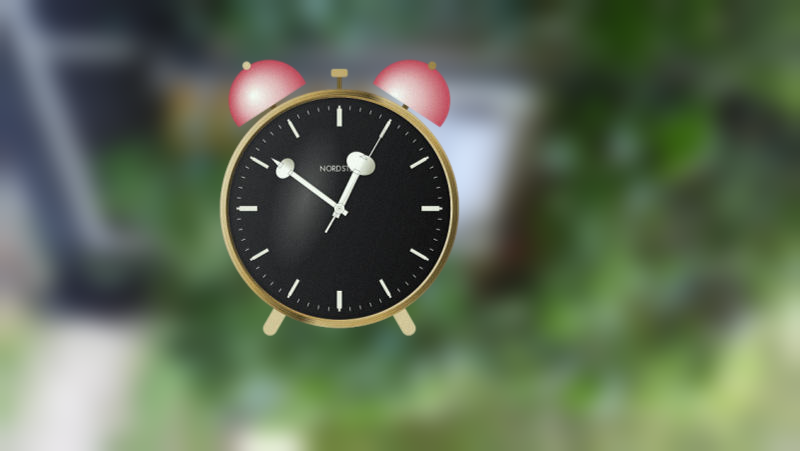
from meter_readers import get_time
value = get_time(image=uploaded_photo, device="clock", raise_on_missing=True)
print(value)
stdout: 12:51:05
